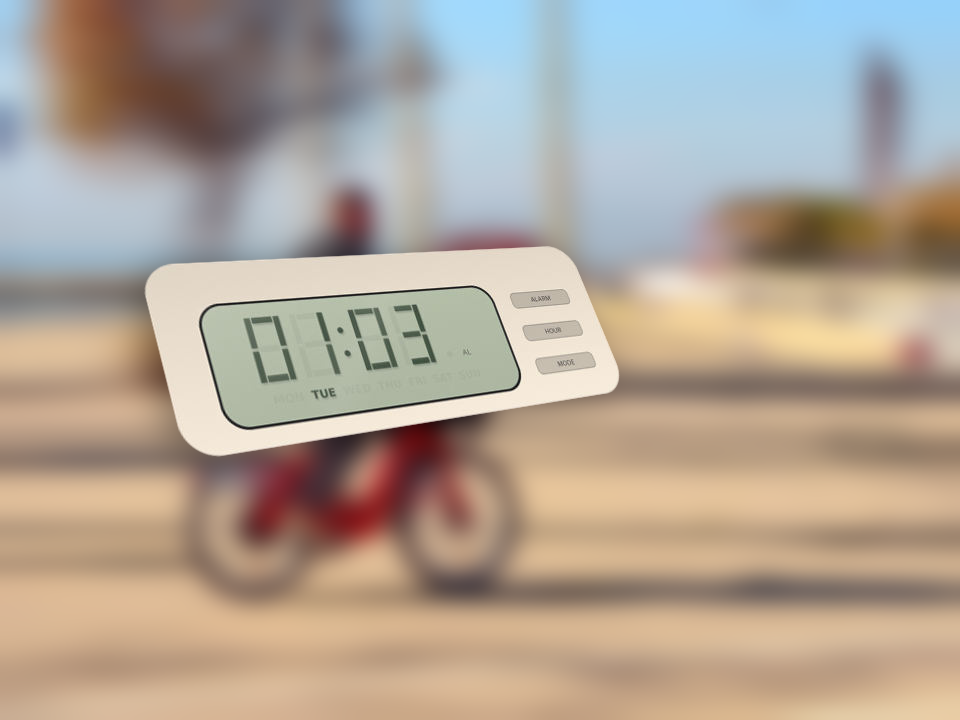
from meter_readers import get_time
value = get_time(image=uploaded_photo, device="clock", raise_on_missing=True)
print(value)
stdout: 1:03
